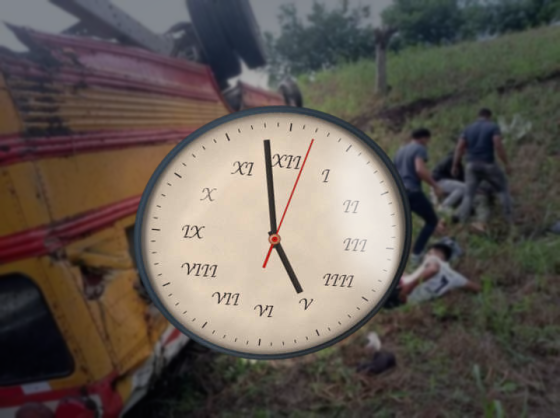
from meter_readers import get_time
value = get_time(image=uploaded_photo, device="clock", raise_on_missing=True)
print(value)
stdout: 4:58:02
